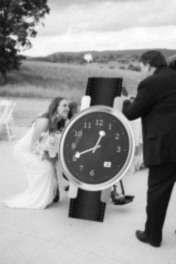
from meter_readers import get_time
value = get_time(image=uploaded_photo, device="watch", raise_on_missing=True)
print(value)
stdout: 12:41
